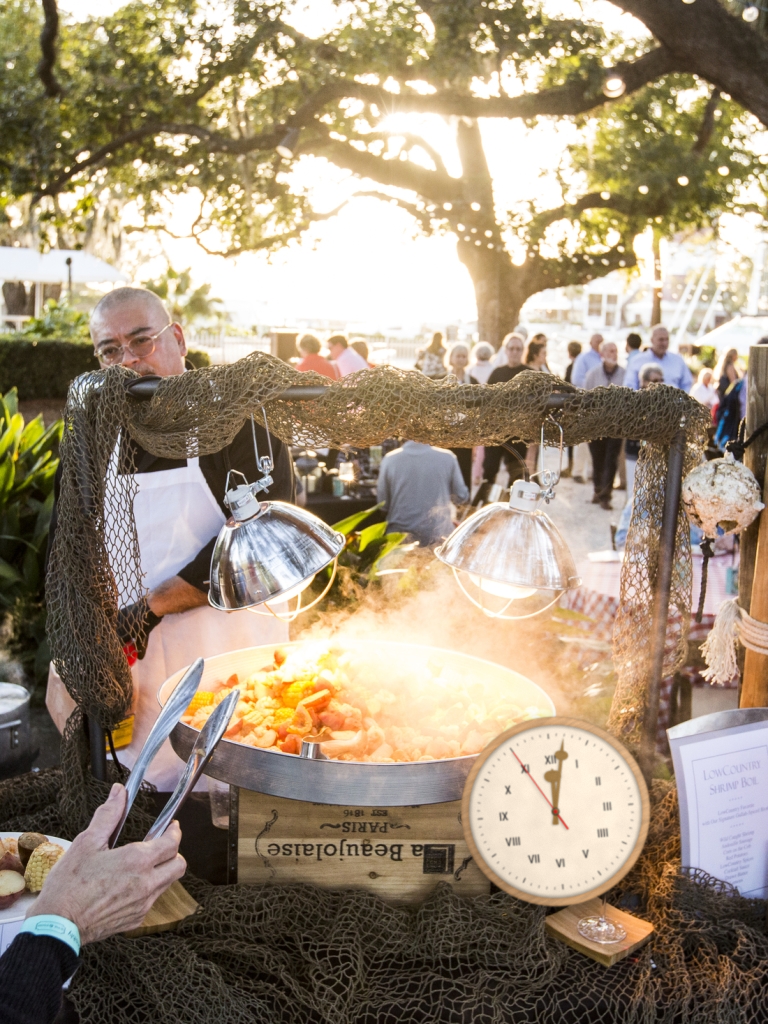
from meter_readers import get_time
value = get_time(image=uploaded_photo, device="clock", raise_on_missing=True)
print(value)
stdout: 12:01:55
